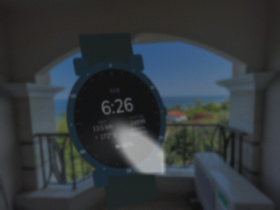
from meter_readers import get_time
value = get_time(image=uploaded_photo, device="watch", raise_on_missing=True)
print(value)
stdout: 6:26
